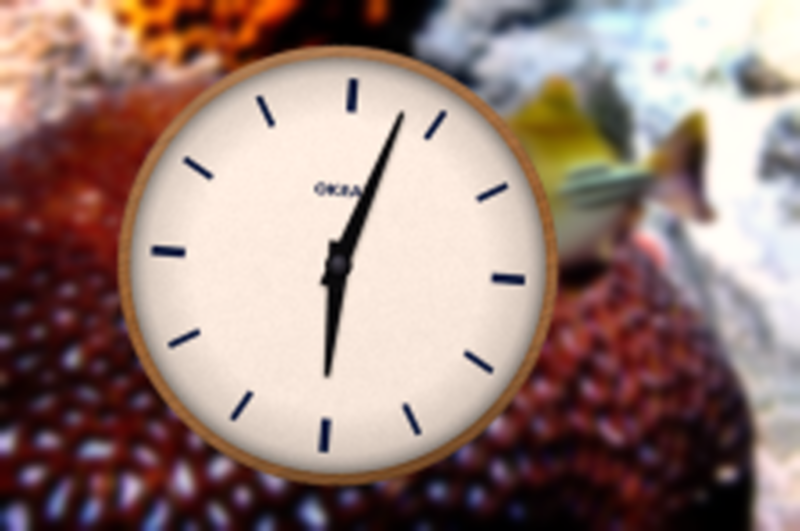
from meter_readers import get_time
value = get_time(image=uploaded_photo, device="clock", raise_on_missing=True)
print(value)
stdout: 6:03
